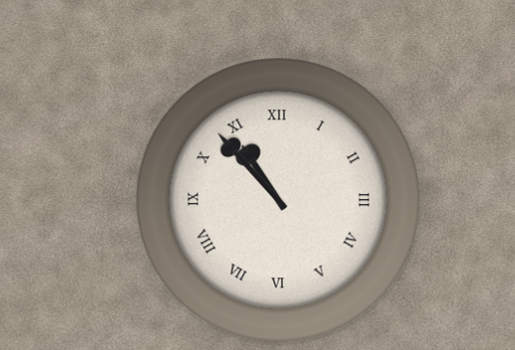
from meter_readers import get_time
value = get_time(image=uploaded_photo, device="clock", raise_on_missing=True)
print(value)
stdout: 10:53
